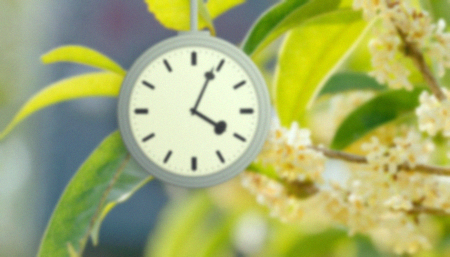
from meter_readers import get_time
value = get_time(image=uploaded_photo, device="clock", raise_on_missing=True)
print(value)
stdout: 4:04
